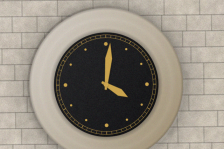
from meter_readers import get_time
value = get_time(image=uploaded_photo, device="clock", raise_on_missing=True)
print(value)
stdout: 4:01
